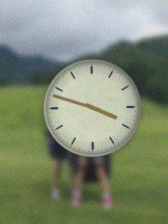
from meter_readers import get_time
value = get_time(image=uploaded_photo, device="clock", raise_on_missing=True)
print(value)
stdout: 3:48
